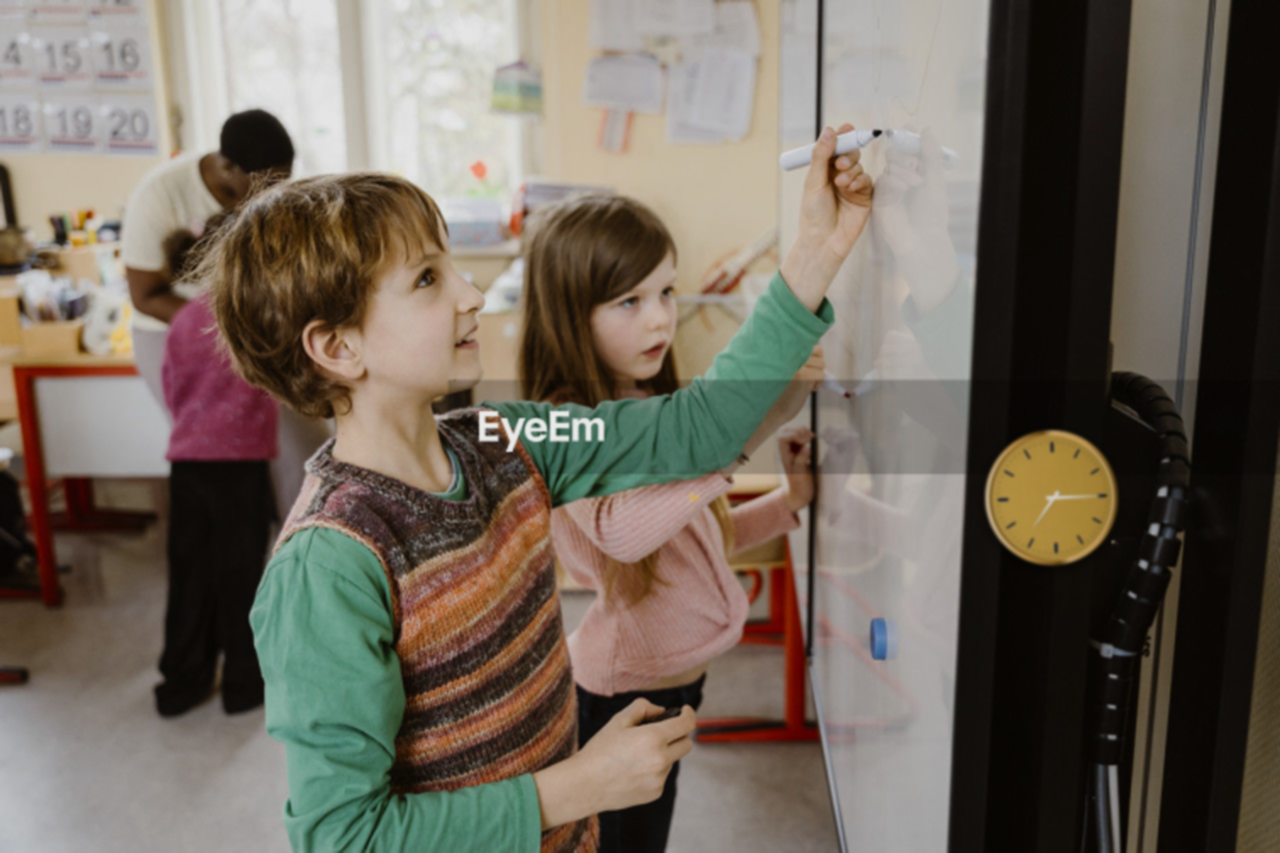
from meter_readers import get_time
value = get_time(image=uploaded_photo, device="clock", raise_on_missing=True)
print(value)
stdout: 7:15
